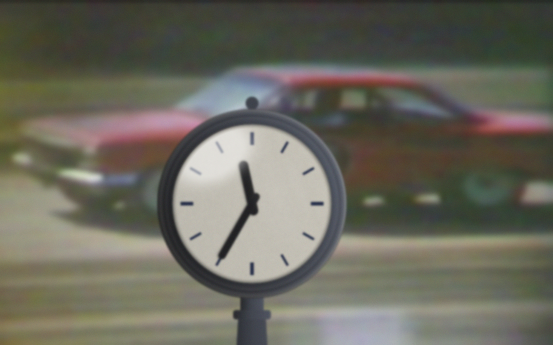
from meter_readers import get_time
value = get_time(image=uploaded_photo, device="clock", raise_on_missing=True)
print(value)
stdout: 11:35
